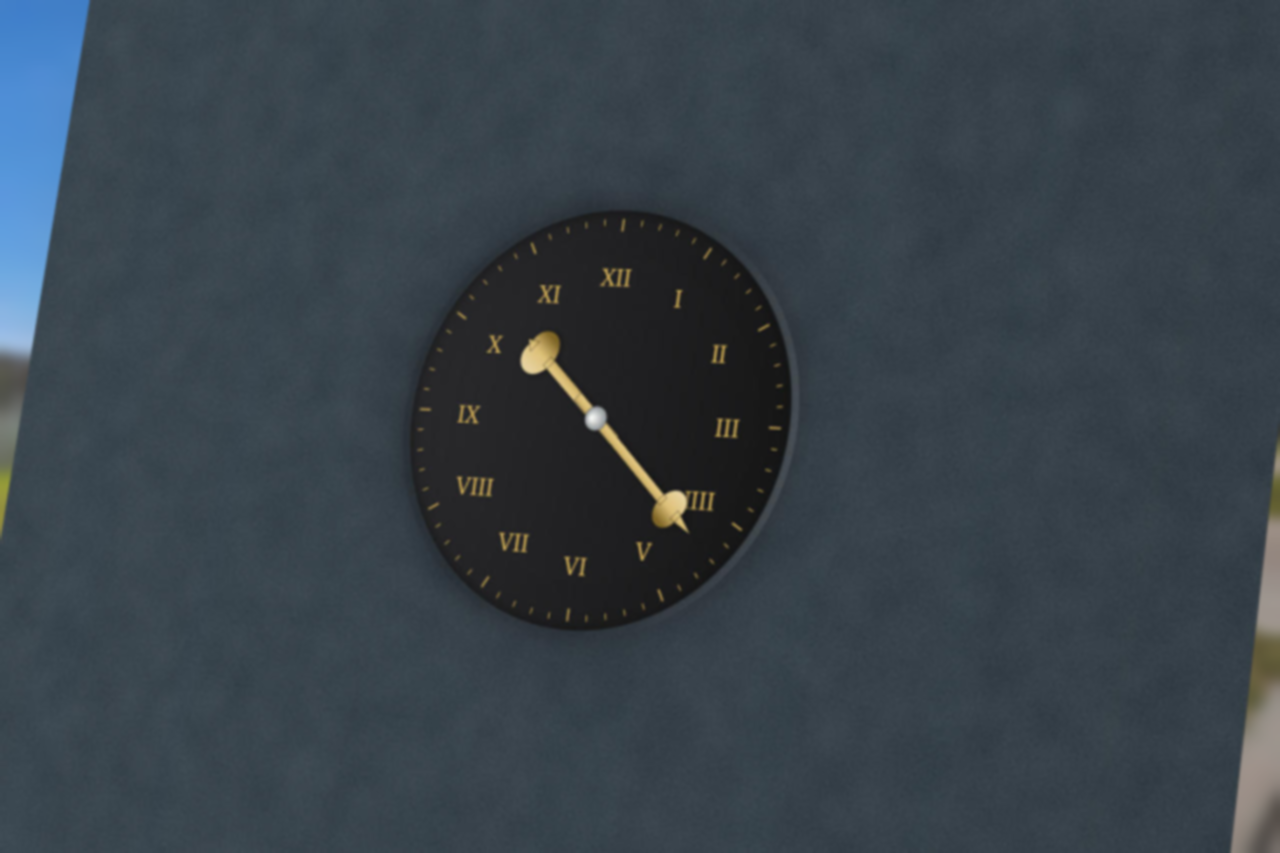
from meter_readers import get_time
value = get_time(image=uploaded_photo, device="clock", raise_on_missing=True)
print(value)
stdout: 10:22
